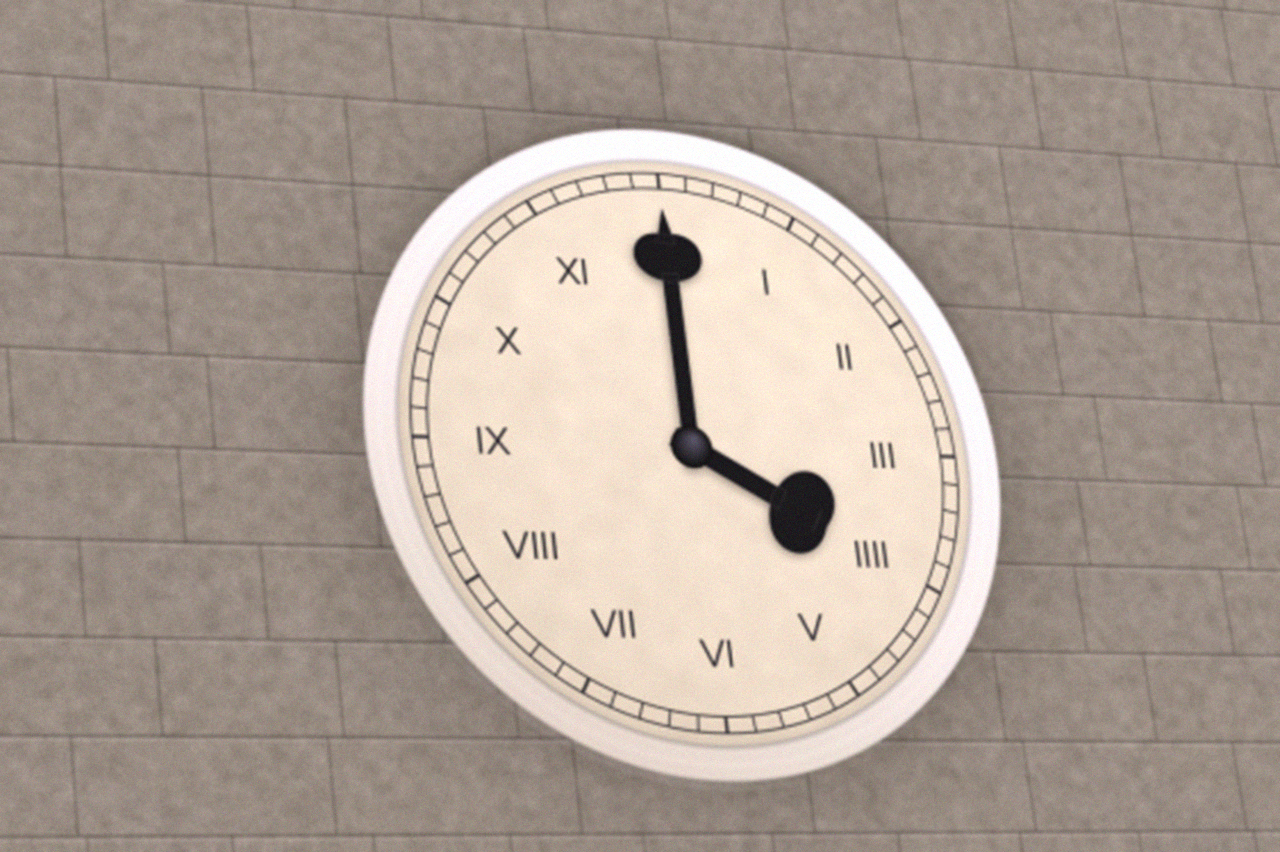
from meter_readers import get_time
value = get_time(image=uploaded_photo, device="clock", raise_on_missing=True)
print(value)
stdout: 4:00
